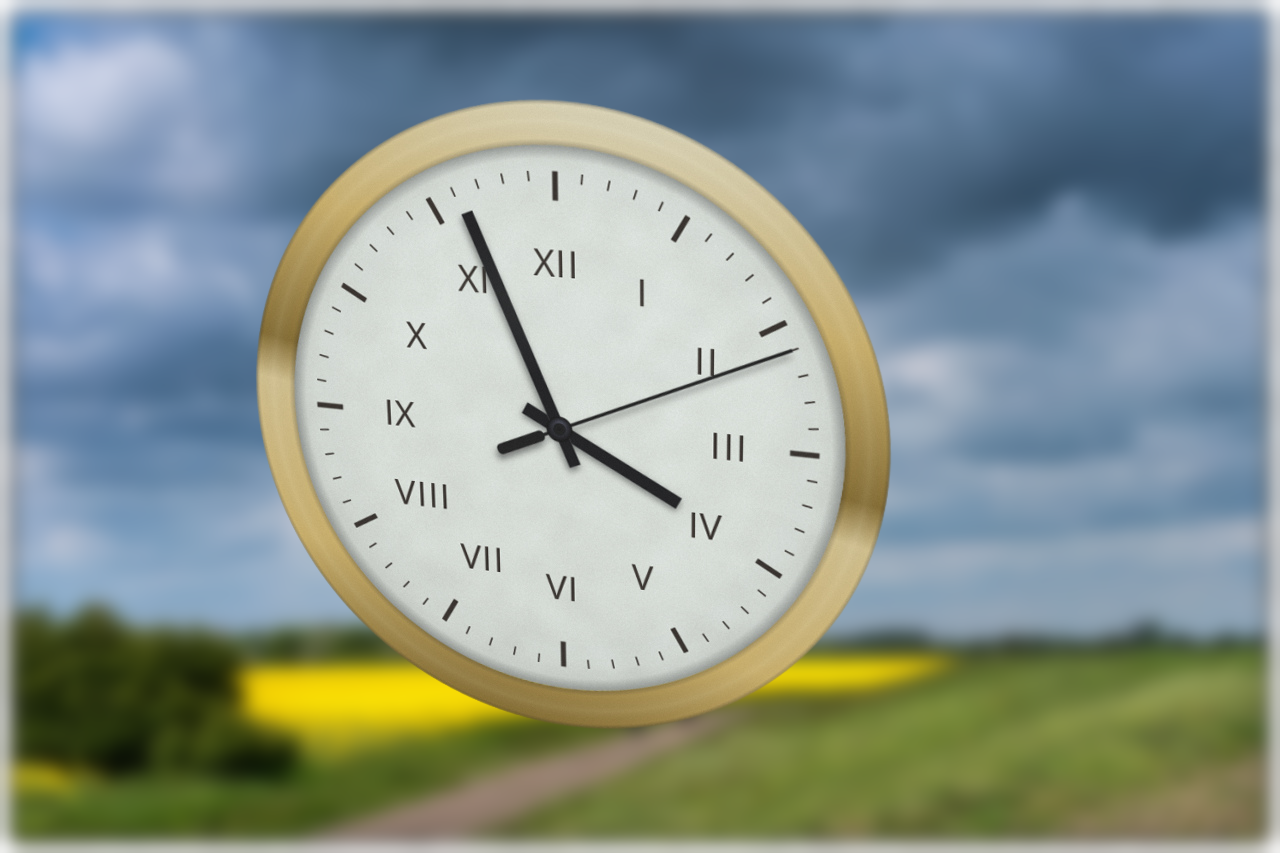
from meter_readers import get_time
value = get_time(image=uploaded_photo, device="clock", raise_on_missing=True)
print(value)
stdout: 3:56:11
